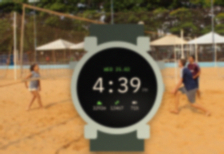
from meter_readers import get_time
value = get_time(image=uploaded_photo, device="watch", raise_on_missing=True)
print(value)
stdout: 4:39
